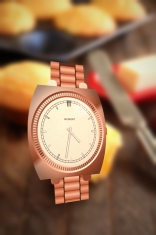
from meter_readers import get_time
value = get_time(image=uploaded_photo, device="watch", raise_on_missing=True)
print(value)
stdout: 4:32
